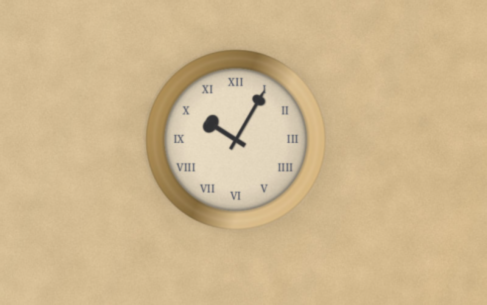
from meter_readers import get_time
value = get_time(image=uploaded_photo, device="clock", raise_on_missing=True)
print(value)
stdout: 10:05
